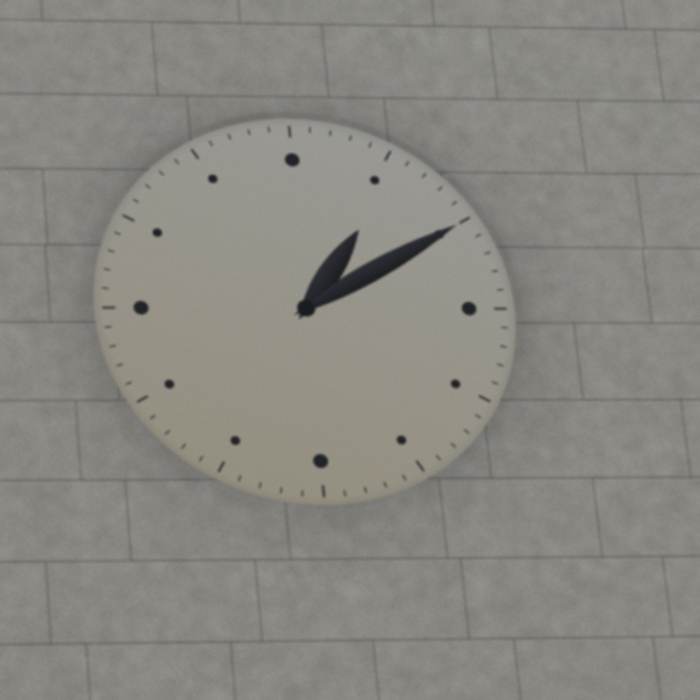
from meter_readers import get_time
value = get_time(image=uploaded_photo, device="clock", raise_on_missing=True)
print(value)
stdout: 1:10
